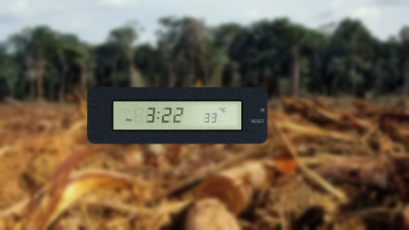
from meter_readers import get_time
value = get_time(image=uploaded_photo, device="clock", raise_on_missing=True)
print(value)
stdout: 3:22
